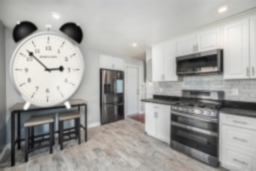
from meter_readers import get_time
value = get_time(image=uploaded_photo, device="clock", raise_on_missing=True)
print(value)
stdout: 2:52
